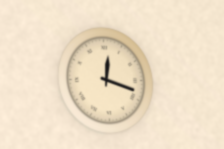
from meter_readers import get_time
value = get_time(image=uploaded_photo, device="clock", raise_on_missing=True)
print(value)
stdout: 12:18
